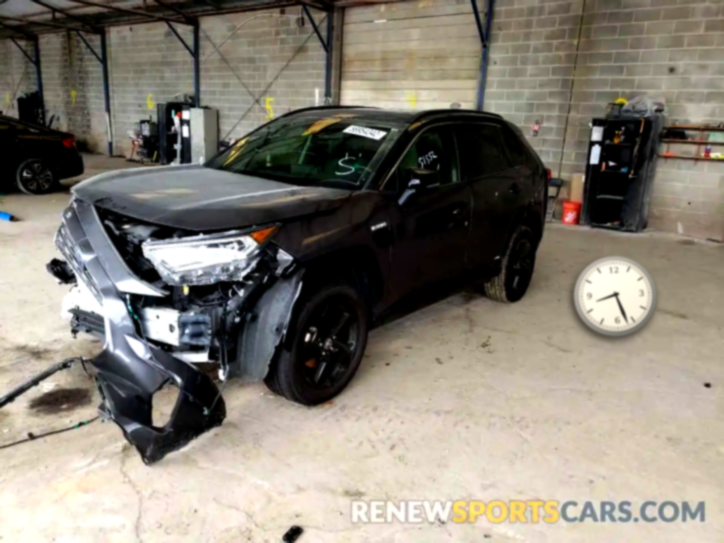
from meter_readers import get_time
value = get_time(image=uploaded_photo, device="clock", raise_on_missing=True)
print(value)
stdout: 8:27
